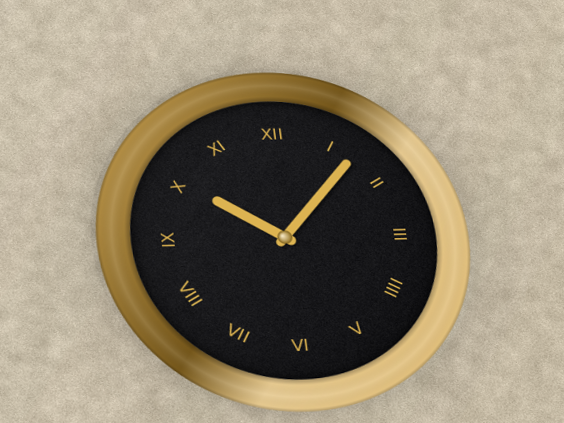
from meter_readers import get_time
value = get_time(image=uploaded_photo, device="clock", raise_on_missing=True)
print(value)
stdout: 10:07
